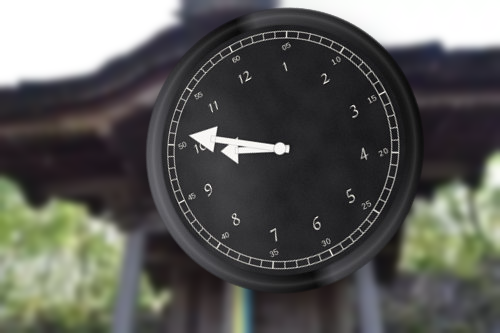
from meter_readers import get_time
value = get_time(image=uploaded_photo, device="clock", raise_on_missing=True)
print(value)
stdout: 9:51
